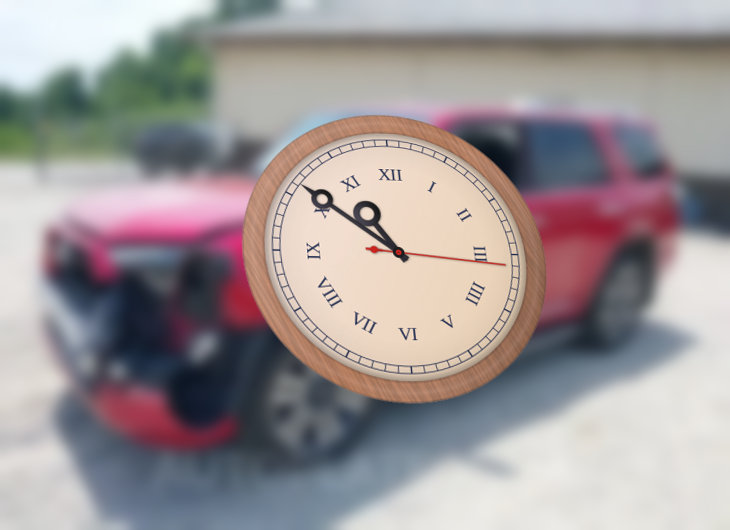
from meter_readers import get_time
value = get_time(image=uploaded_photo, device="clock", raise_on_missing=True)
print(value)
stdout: 10:51:16
